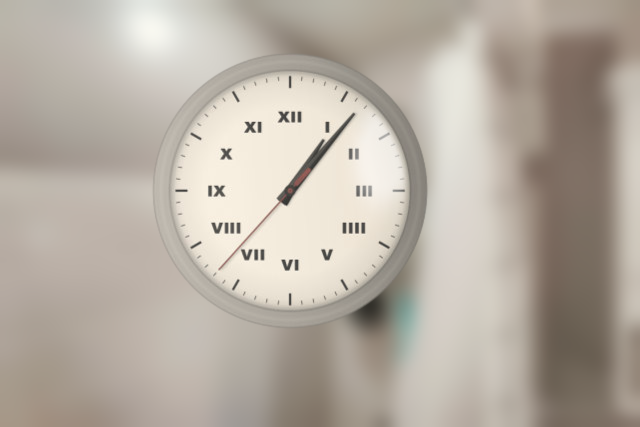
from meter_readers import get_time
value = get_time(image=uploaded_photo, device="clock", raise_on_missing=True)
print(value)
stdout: 1:06:37
